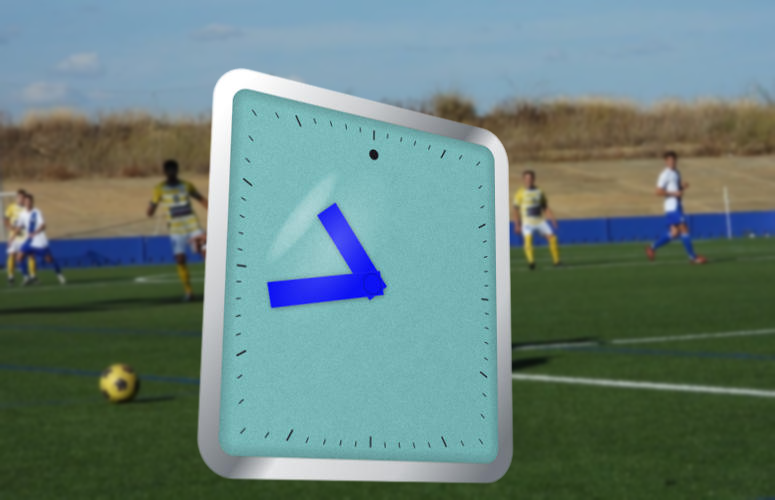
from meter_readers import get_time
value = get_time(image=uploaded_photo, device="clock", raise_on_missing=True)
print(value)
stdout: 10:43
